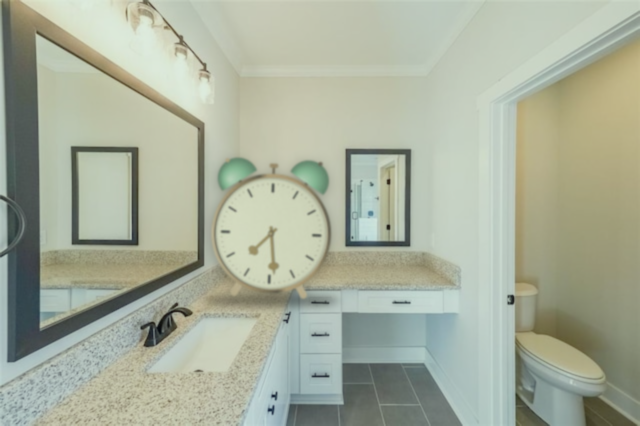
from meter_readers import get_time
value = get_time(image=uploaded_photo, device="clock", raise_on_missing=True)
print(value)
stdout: 7:29
